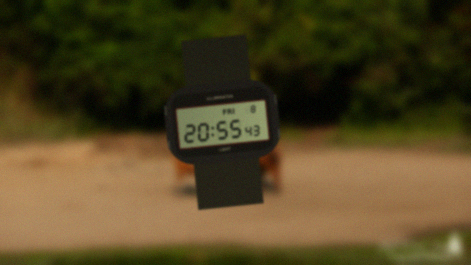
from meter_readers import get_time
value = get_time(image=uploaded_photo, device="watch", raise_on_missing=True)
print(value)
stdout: 20:55
